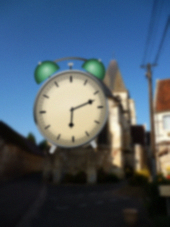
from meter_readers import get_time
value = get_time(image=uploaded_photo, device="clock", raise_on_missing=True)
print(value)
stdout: 6:12
